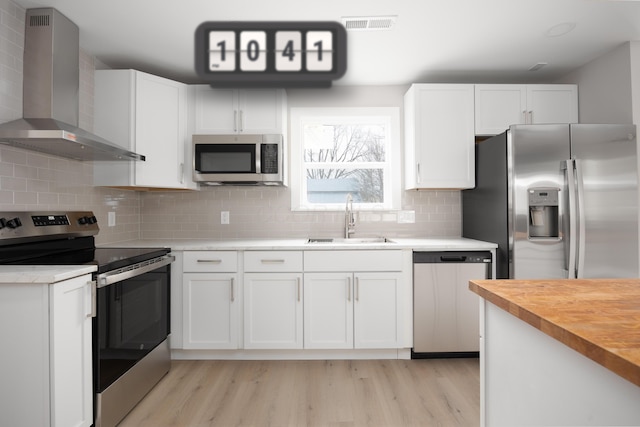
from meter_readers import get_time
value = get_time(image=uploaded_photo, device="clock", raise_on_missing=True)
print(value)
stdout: 10:41
